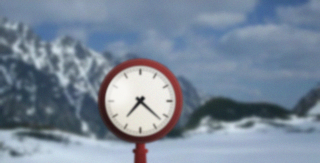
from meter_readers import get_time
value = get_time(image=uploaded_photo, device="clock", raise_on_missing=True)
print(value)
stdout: 7:22
